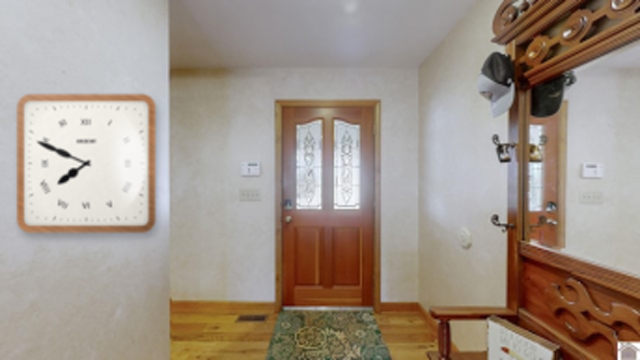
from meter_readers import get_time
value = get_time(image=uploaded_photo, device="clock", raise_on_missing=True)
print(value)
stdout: 7:49
